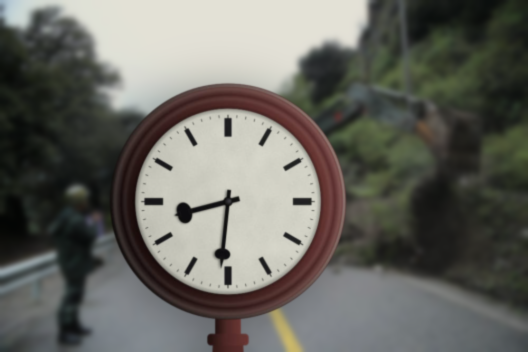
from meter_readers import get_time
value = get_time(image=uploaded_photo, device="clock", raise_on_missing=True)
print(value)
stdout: 8:31
